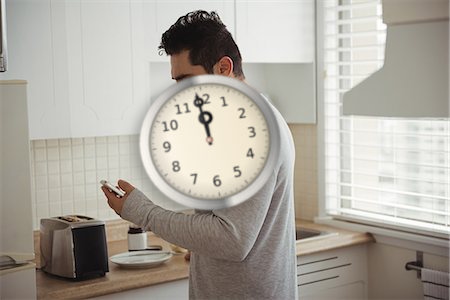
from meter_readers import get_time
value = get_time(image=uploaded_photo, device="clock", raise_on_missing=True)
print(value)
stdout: 11:59
